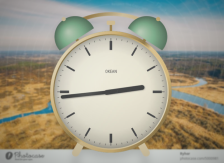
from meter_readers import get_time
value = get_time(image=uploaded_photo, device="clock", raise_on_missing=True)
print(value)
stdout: 2:44
